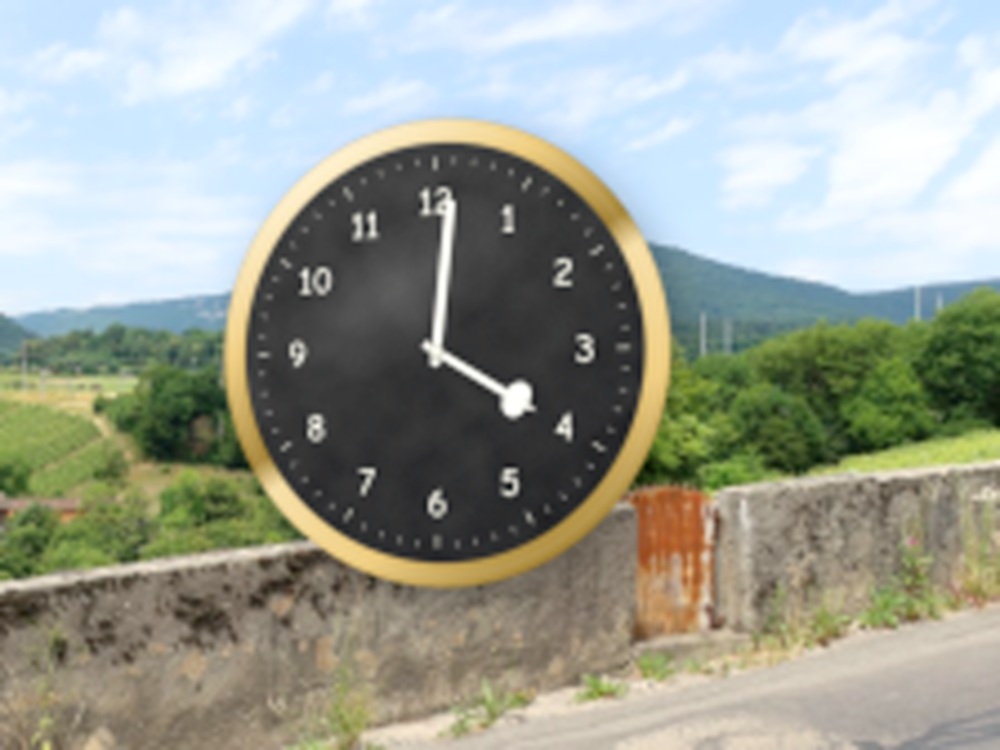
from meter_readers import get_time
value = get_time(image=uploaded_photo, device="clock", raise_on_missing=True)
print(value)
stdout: 4:01
